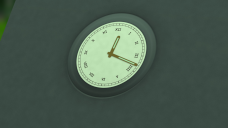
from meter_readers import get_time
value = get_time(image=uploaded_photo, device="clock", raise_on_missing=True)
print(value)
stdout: 12:18
